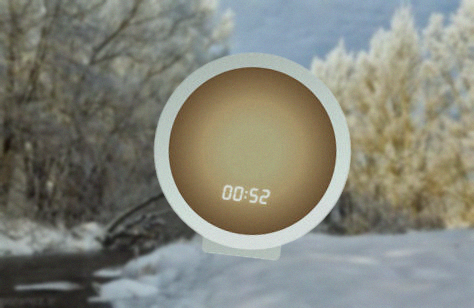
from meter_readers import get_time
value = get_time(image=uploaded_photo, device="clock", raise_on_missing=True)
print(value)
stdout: 0:52
